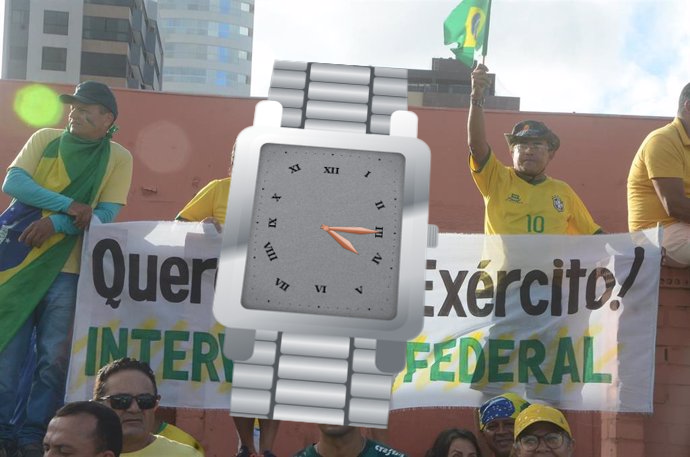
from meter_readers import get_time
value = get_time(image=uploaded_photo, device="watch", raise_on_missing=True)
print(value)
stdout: 4:15
